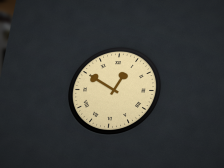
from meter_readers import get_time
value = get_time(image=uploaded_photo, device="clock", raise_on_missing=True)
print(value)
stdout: 12:50
